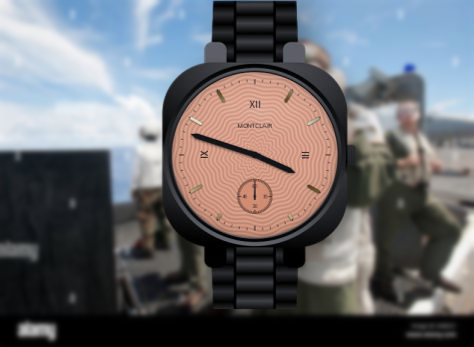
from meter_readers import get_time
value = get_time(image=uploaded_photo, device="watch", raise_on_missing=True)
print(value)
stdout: 3:48
